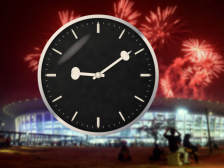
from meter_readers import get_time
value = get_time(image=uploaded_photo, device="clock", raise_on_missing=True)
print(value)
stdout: 9:09
